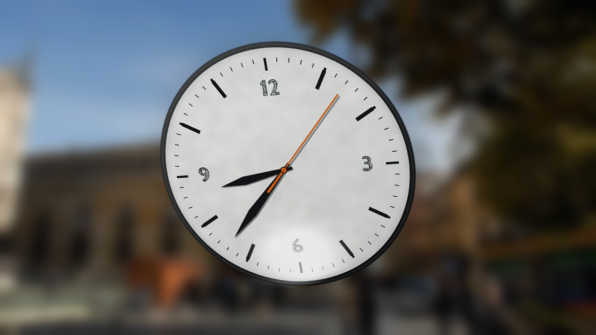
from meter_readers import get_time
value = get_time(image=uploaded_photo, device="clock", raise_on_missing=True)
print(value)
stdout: 8:37:07
